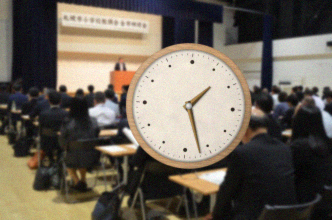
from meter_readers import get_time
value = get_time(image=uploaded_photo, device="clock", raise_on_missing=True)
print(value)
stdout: 1:27
